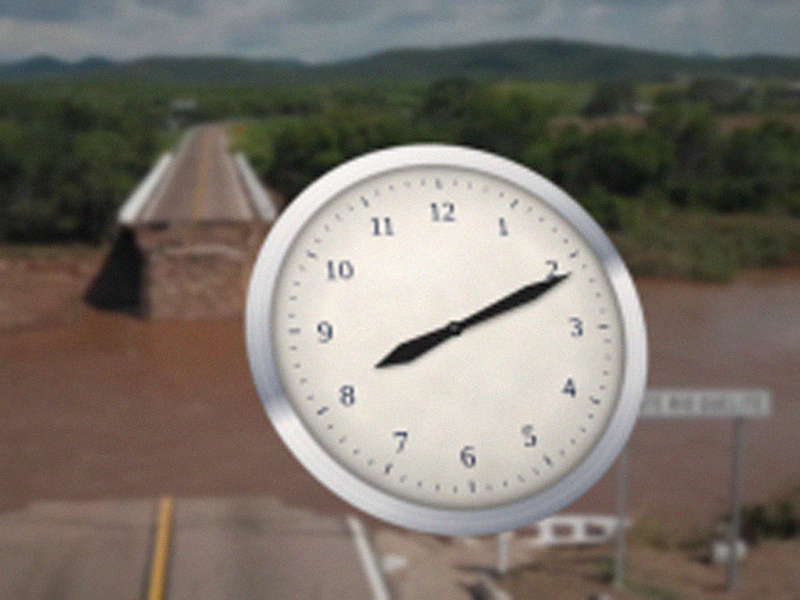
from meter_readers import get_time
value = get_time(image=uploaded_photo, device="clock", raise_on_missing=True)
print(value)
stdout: 8:11
